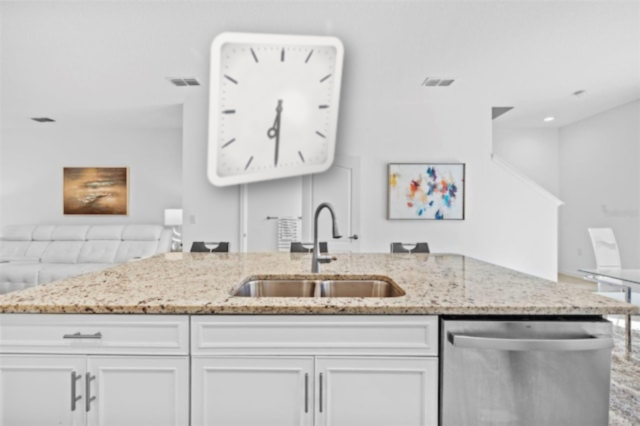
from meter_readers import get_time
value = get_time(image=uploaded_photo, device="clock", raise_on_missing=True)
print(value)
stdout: 6:30
